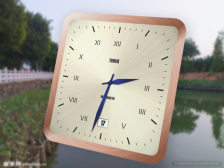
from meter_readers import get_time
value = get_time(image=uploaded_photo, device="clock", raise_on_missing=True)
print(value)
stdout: 2:32
